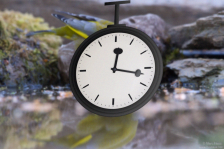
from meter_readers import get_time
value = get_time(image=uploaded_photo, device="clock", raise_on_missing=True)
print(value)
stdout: 12:17
